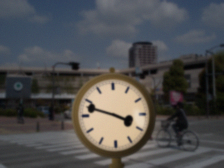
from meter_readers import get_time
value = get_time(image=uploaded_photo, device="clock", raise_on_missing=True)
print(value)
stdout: 3:48
